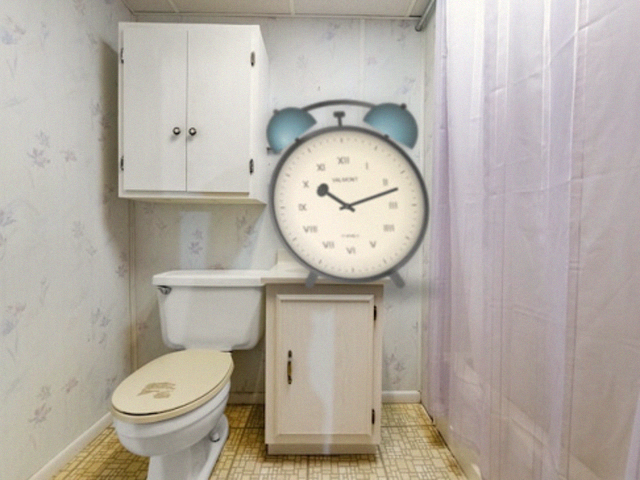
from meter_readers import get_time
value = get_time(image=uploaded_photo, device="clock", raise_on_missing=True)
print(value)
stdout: 10:12
